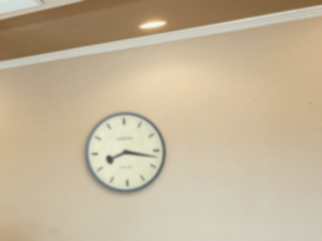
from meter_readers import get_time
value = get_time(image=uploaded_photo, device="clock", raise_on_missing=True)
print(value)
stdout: 8:17
